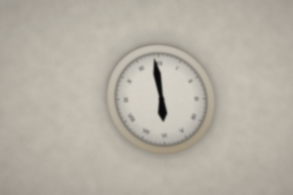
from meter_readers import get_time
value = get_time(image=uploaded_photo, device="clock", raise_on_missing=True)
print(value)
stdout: 5:59
